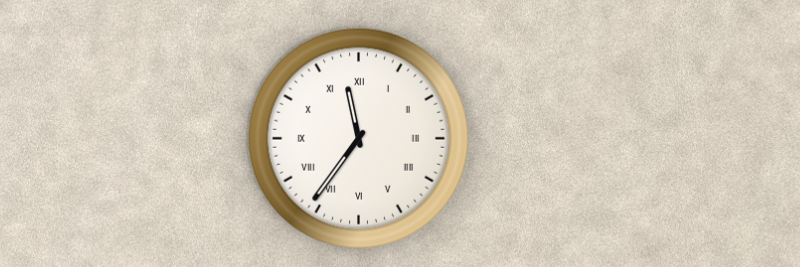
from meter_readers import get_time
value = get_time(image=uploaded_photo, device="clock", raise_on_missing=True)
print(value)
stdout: 11:36
